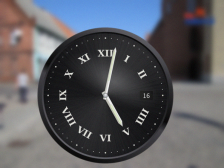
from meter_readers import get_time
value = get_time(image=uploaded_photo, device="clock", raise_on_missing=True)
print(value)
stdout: 5:02
